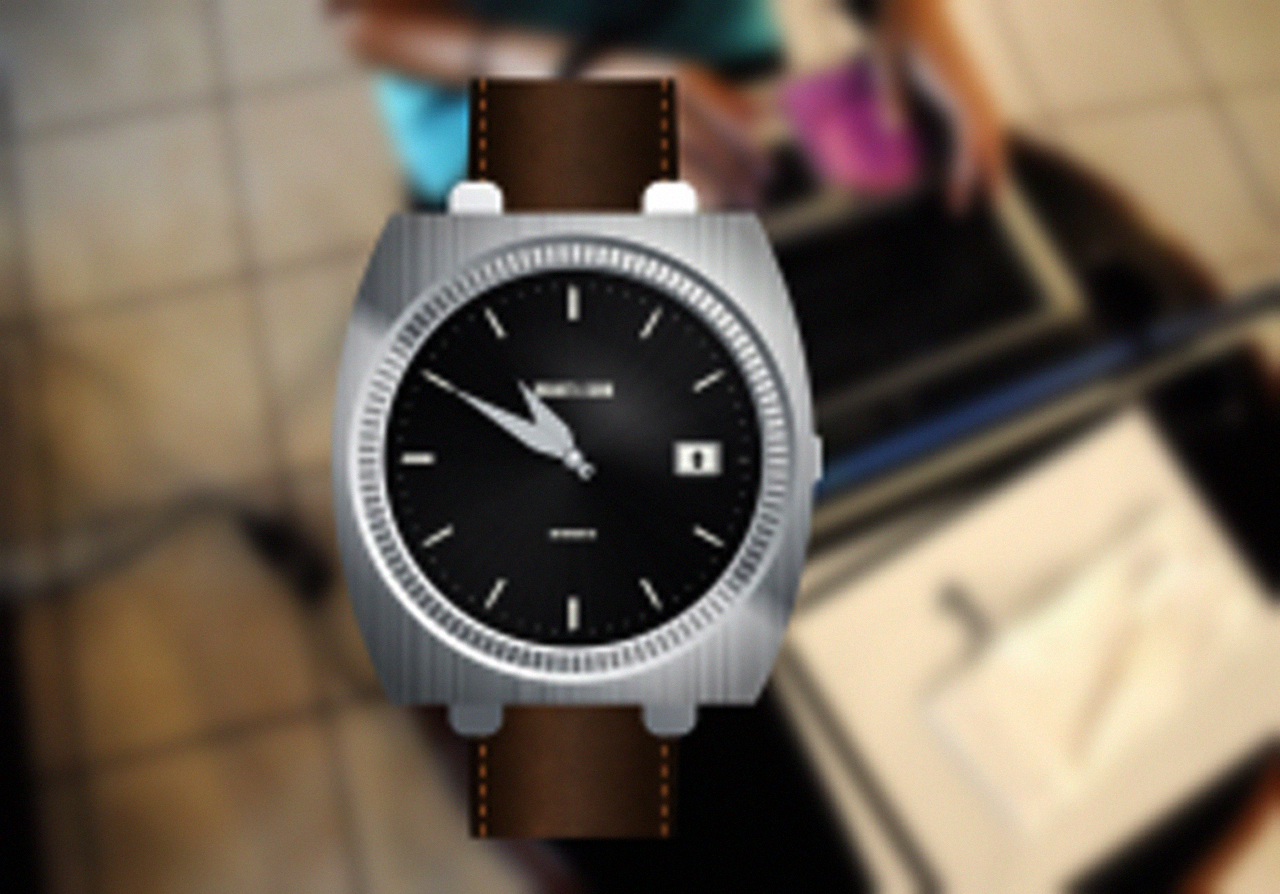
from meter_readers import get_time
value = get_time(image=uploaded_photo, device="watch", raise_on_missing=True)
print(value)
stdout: 10:50
